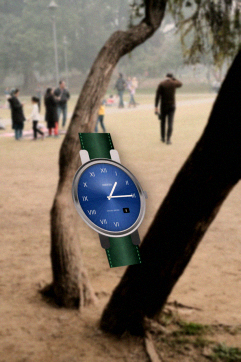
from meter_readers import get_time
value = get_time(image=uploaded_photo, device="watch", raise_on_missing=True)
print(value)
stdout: 1:15
